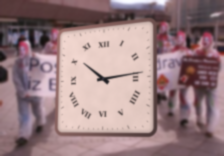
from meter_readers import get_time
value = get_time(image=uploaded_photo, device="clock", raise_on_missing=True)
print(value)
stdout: 10:14
